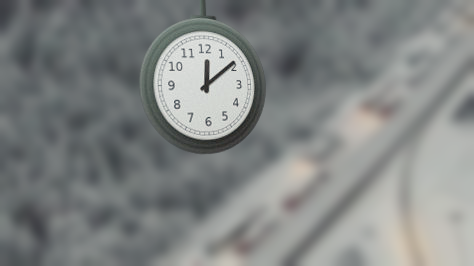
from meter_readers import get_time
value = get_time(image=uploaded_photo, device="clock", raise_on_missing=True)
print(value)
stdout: 12:09
